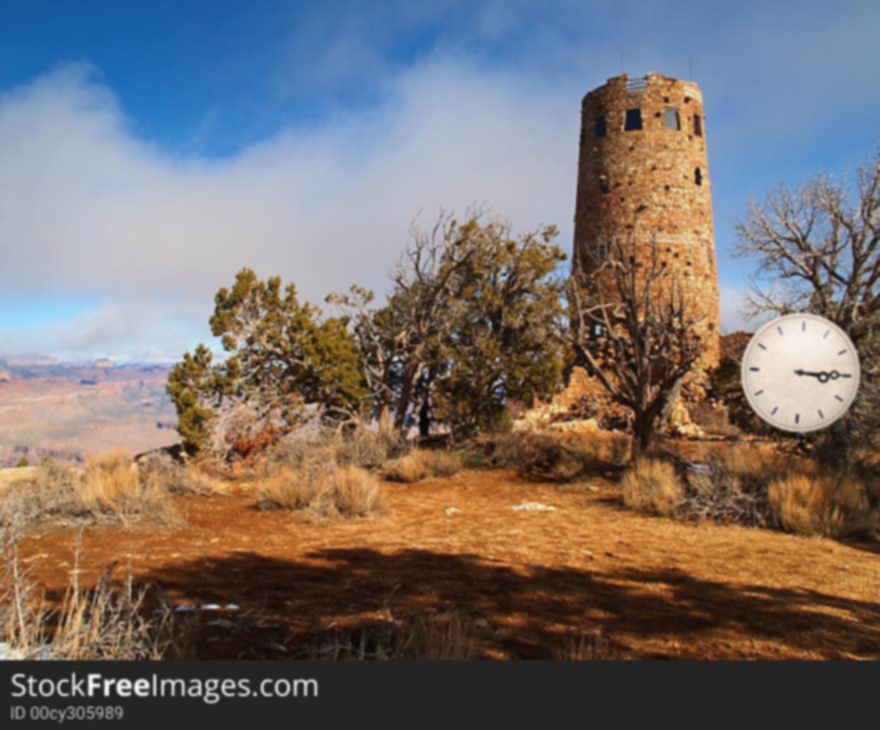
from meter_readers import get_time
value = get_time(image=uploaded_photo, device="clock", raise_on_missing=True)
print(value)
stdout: 3:15
